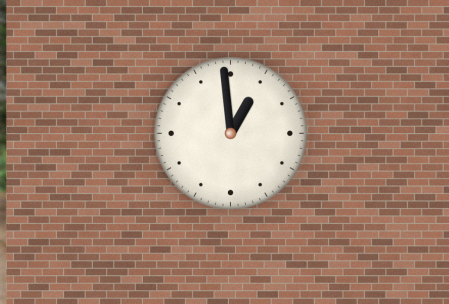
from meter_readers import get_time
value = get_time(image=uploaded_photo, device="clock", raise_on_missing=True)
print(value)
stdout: 12:59
